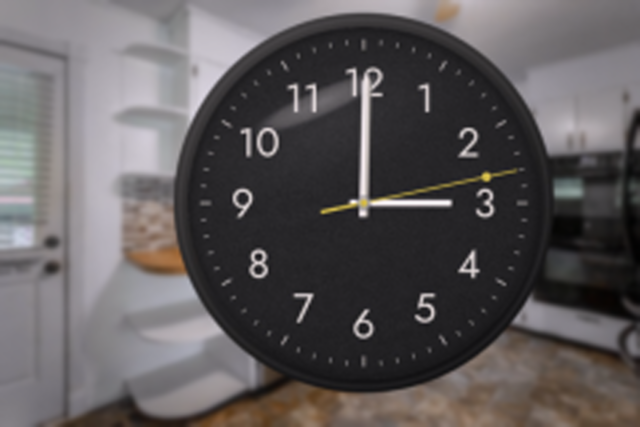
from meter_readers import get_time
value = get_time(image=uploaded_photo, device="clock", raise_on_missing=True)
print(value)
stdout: 3:00:13
